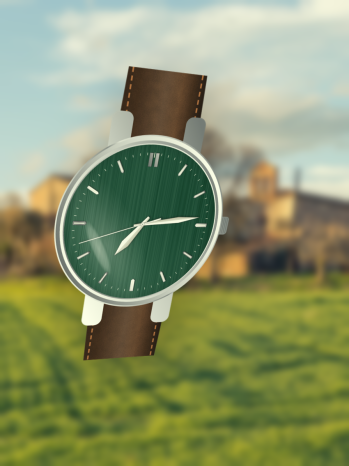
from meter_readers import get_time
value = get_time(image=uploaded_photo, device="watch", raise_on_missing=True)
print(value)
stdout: 7:13:42
